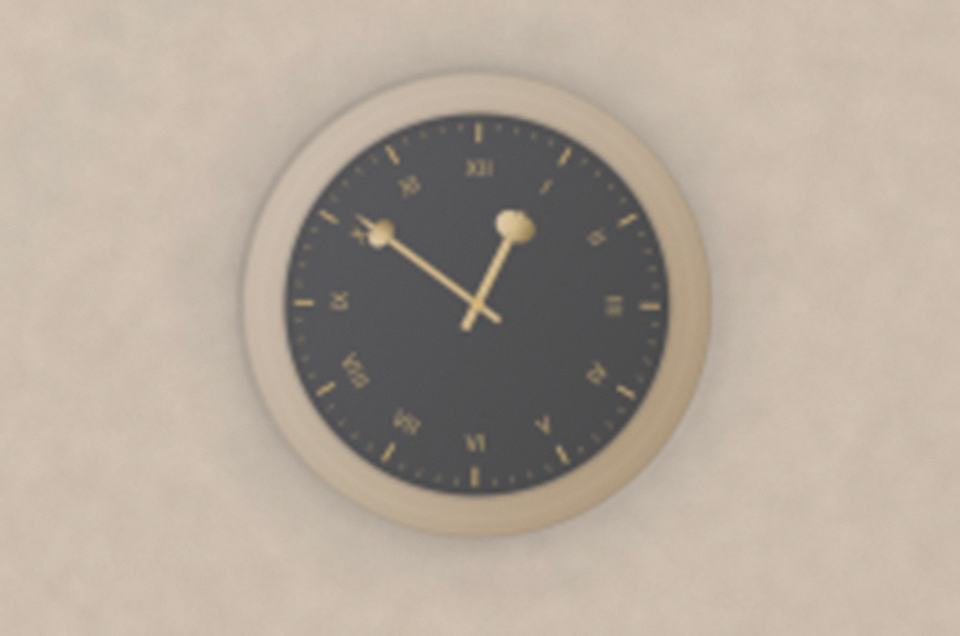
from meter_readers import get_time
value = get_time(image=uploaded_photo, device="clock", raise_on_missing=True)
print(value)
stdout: 12:51
